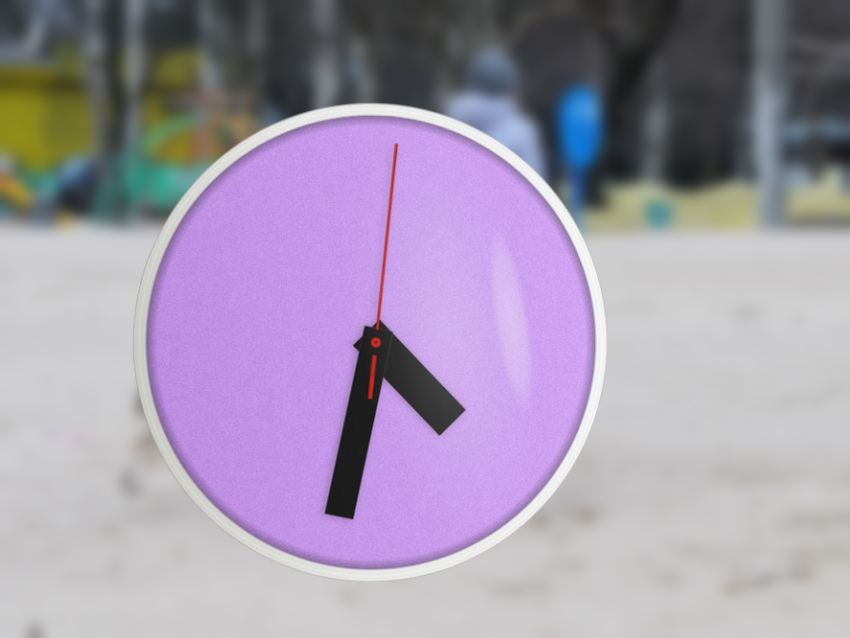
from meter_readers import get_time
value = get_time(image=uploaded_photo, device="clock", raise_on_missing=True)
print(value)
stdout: 4:32:01
